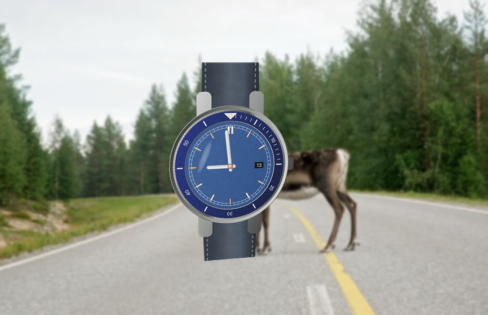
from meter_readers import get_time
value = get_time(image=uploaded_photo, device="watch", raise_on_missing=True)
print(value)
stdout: 8:59
